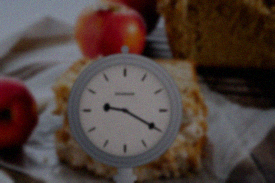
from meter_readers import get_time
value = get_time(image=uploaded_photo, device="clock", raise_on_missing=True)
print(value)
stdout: 9:20
